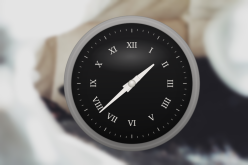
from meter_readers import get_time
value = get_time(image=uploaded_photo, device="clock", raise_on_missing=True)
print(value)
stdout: 1:38
